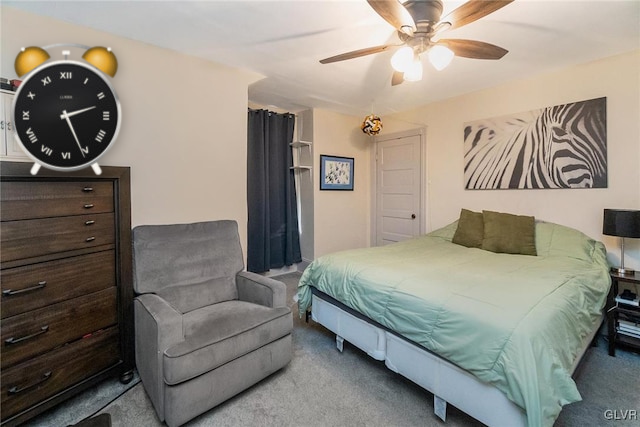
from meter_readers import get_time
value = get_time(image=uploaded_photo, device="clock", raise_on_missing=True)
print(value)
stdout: 2:26
